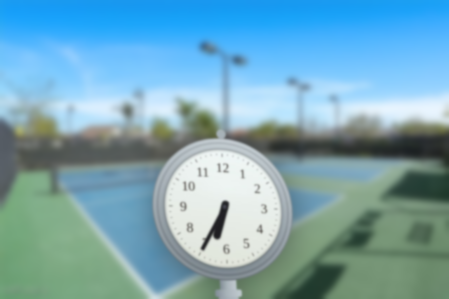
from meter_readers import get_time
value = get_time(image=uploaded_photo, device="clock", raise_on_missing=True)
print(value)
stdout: 6:35
